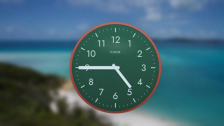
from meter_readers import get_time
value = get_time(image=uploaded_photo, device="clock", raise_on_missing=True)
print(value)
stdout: 4:45
